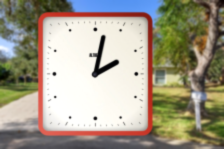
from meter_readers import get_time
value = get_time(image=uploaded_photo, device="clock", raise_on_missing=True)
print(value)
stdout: 2:02
